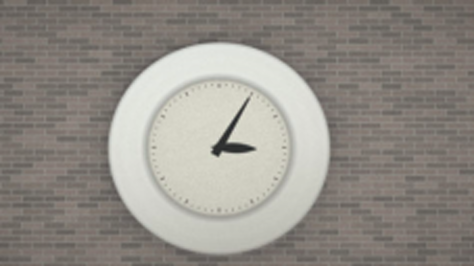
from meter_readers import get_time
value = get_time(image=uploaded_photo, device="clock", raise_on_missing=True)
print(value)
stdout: 3:05
